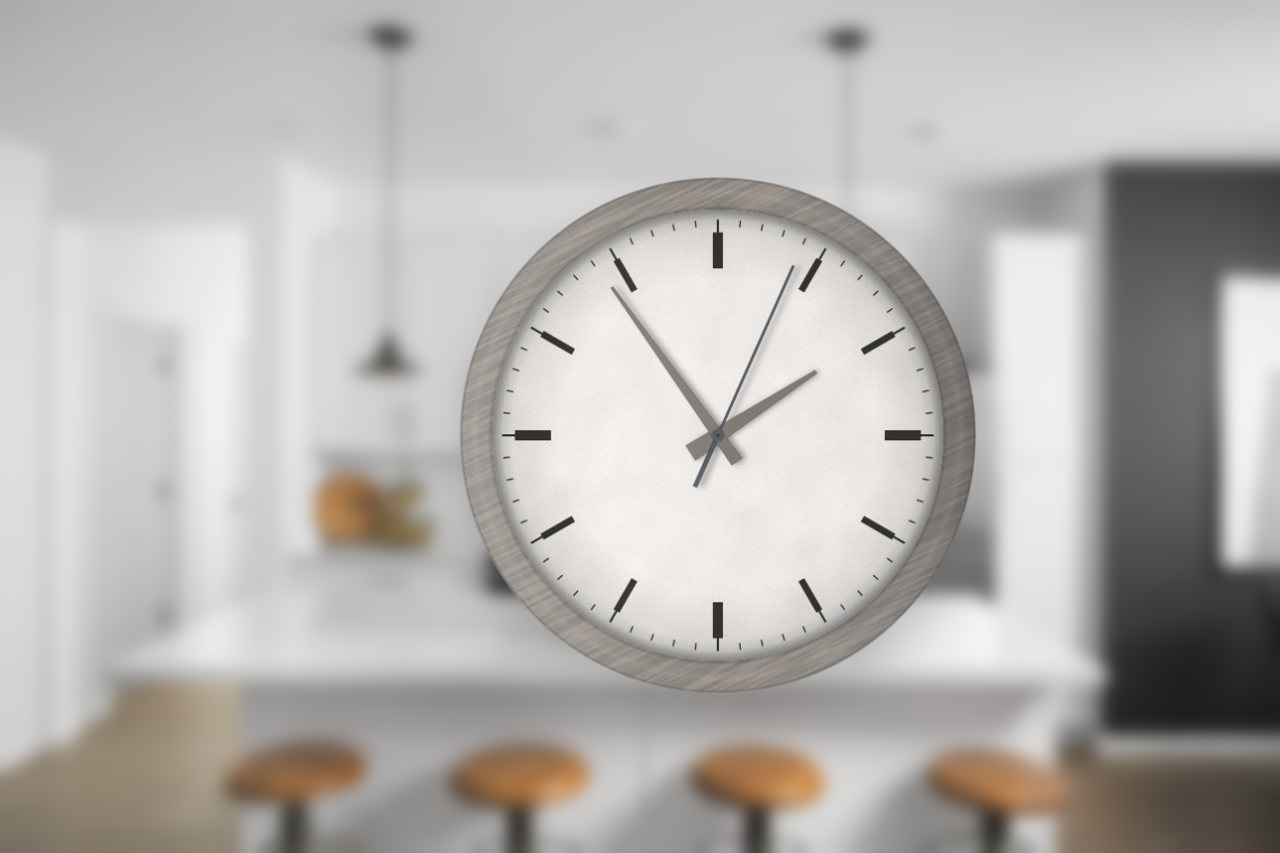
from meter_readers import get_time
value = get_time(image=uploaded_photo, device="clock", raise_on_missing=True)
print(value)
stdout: 1:54:04
